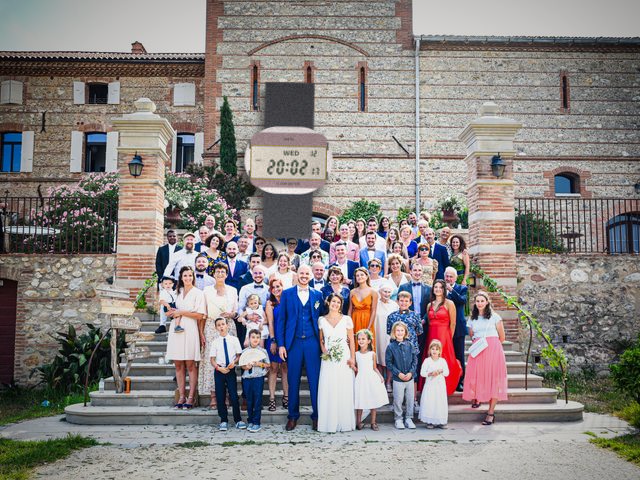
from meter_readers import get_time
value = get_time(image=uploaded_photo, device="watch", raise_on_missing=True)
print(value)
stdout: 20:02
